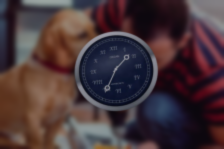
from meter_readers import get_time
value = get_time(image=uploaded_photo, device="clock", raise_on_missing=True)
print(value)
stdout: 1:35
